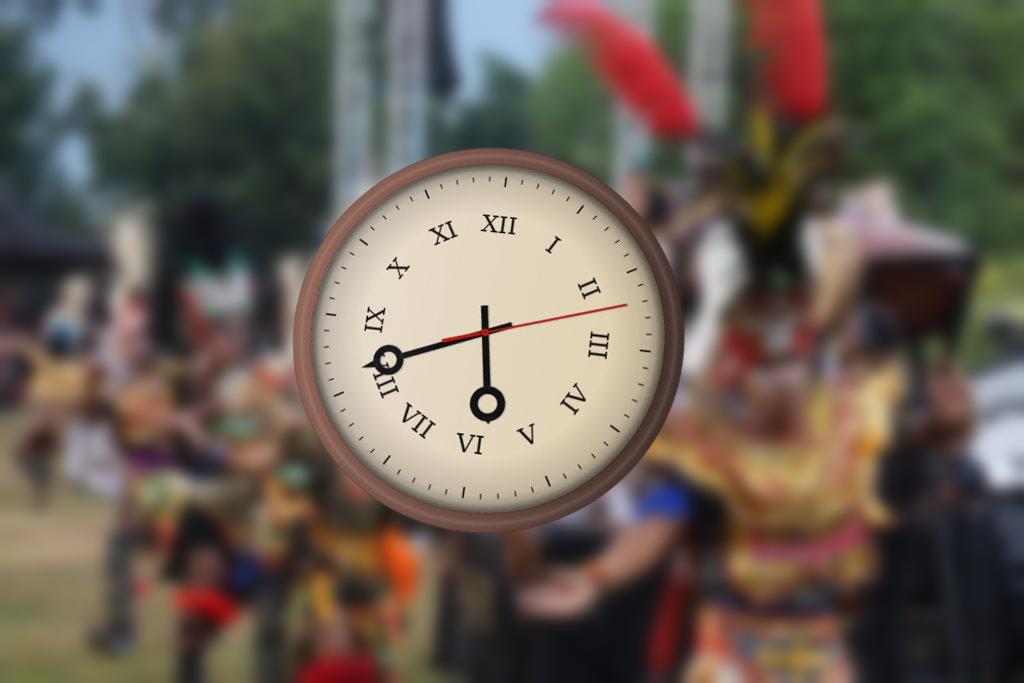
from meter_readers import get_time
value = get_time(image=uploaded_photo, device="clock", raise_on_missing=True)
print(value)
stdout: 5:41:12
